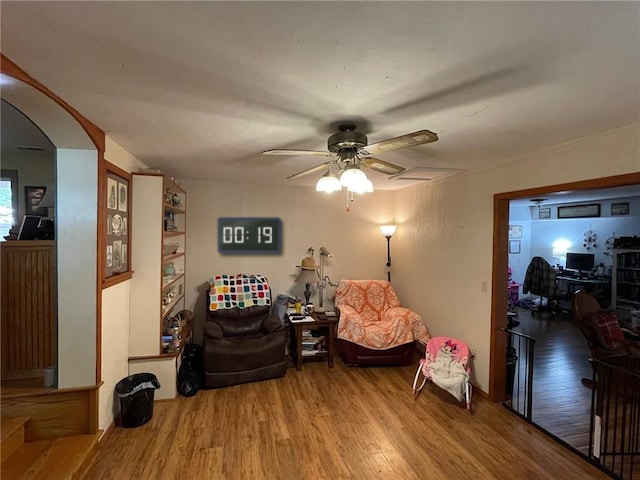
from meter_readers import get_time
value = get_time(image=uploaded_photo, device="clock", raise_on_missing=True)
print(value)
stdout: 0:19
